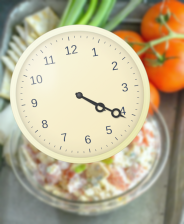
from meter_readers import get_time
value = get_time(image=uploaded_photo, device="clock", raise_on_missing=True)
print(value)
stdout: 4:21
